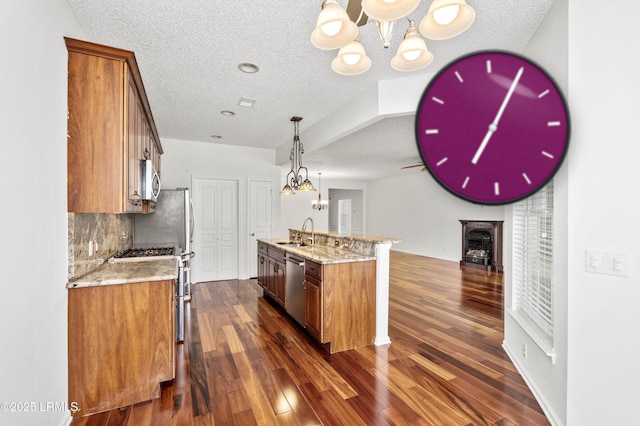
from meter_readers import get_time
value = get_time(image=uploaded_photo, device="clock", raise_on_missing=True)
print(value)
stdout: 7:05
